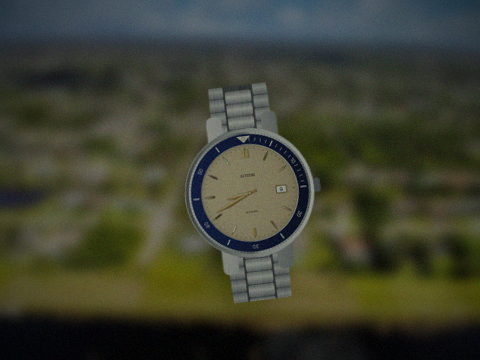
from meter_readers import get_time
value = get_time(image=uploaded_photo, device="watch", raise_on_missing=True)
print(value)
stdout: 8:41
